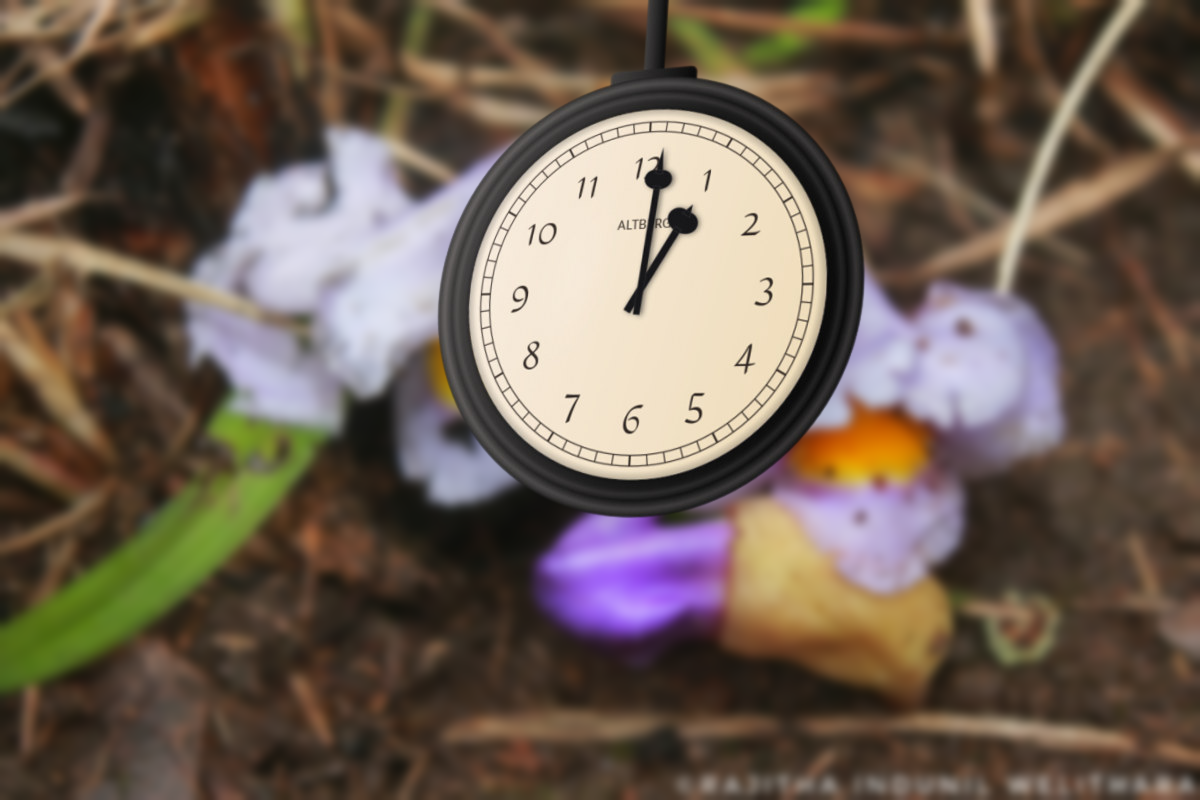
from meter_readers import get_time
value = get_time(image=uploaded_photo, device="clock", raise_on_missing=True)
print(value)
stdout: 1:01
